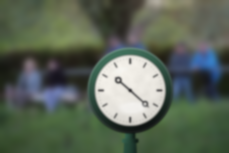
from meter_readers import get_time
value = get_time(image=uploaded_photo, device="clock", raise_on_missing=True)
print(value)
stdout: 10:22
